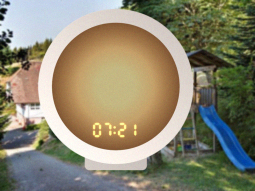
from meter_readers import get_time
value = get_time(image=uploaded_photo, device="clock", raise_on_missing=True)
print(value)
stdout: 7:21
